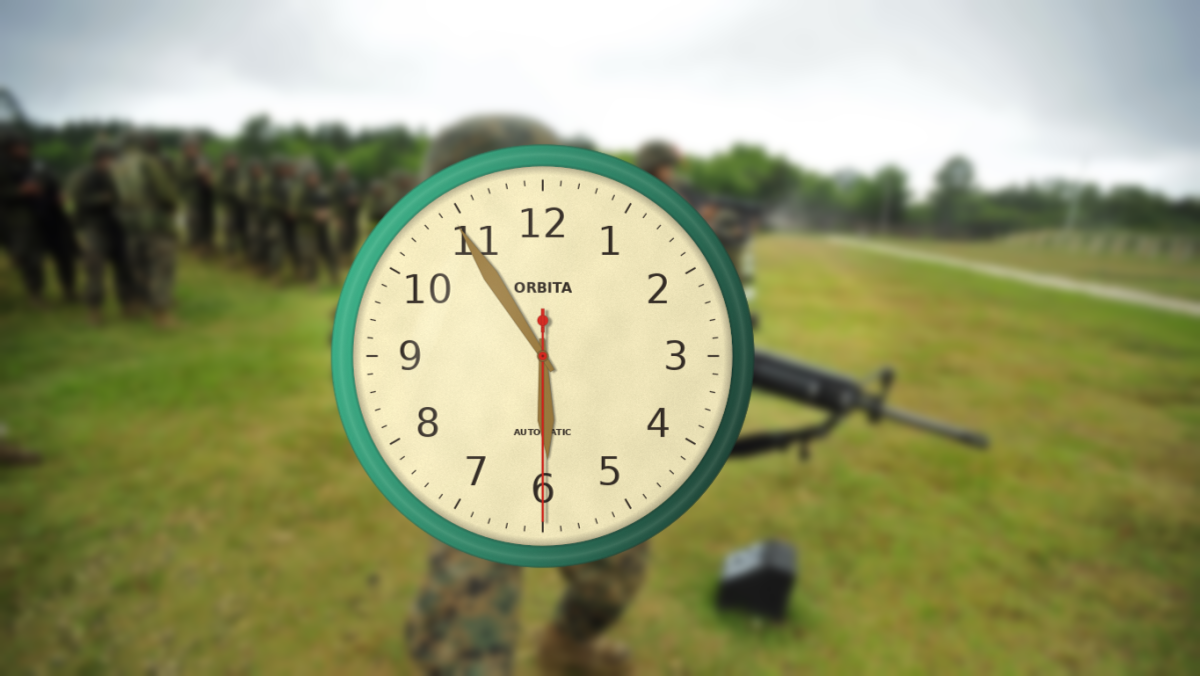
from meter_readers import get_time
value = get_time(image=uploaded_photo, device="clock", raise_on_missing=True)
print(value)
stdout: 5:54:30
